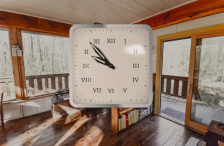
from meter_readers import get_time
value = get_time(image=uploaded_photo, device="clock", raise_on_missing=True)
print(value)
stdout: 9:53
